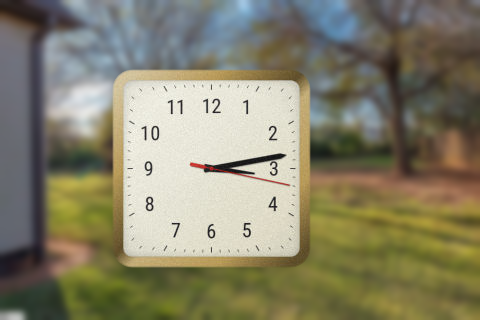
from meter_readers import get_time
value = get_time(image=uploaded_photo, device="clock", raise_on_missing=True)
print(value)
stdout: 3:13:17
